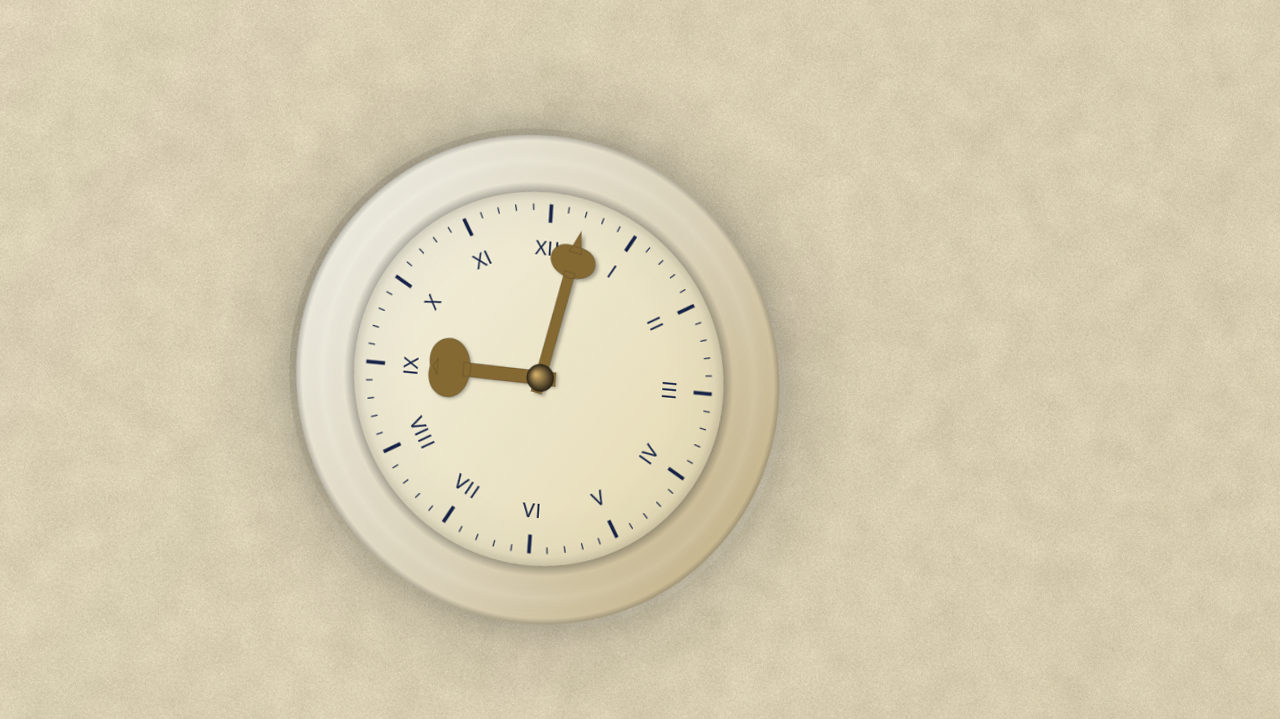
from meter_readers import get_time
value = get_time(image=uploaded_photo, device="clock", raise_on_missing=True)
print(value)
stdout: 9:02
